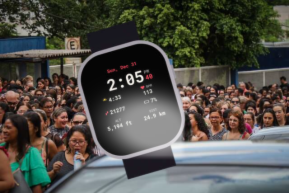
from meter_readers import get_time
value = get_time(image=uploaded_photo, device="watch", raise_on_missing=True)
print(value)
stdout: 2:05
